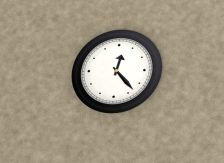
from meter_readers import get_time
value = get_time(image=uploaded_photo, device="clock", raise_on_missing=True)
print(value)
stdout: 12:23
